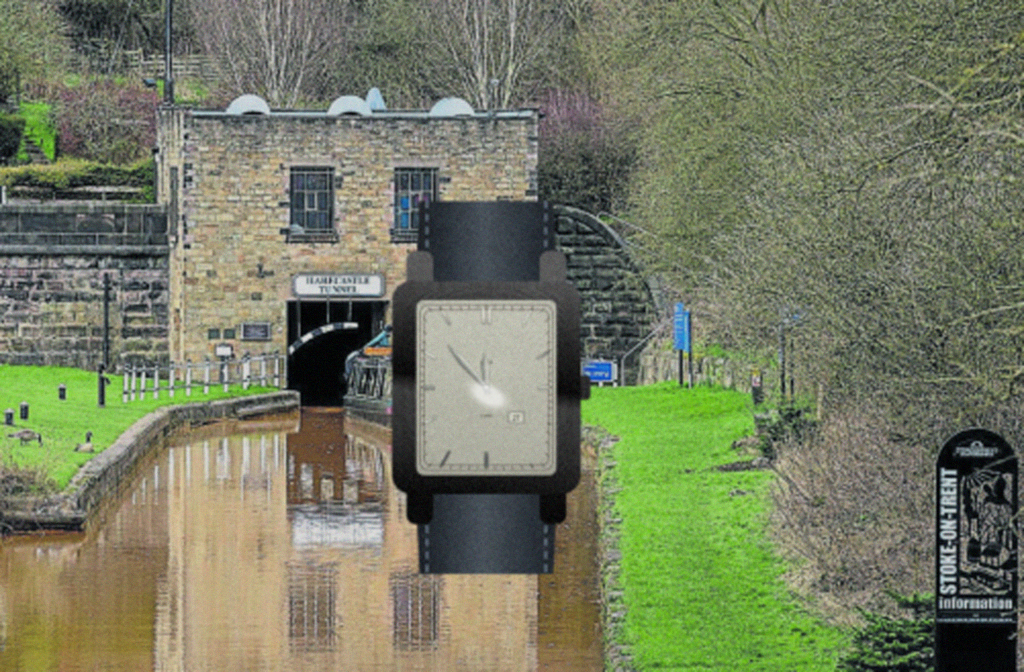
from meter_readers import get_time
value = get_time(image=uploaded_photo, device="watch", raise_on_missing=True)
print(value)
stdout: 11:53
